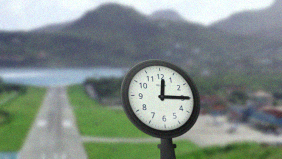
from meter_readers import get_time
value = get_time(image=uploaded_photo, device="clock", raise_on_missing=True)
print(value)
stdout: 12:15
